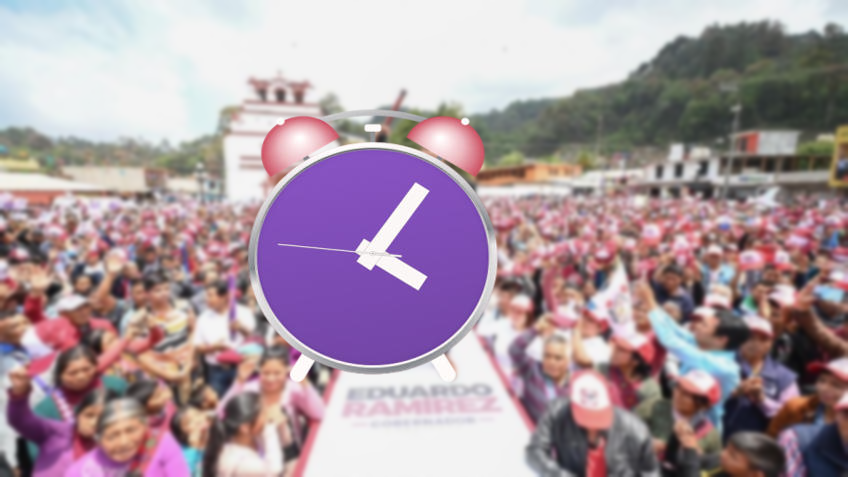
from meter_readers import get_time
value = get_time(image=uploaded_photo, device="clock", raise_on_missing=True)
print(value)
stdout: 4:05:46
